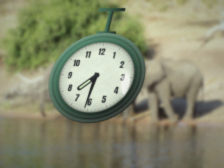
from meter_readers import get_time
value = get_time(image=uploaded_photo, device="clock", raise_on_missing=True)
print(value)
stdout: 7:31
